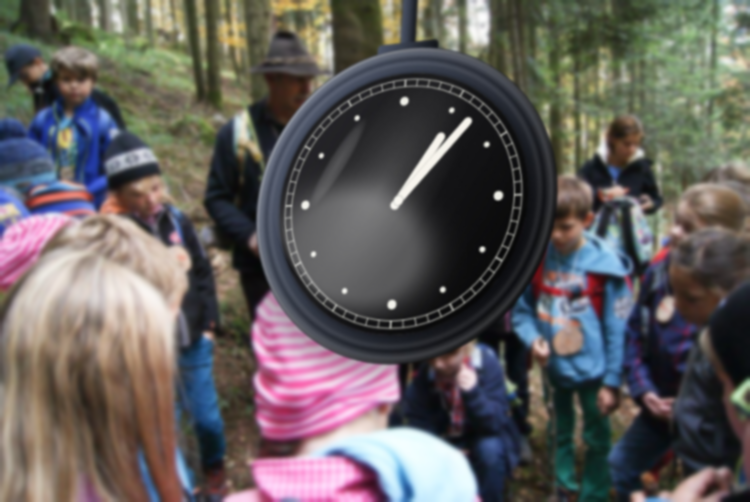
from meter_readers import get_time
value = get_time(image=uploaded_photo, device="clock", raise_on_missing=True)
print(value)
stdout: 1:07
